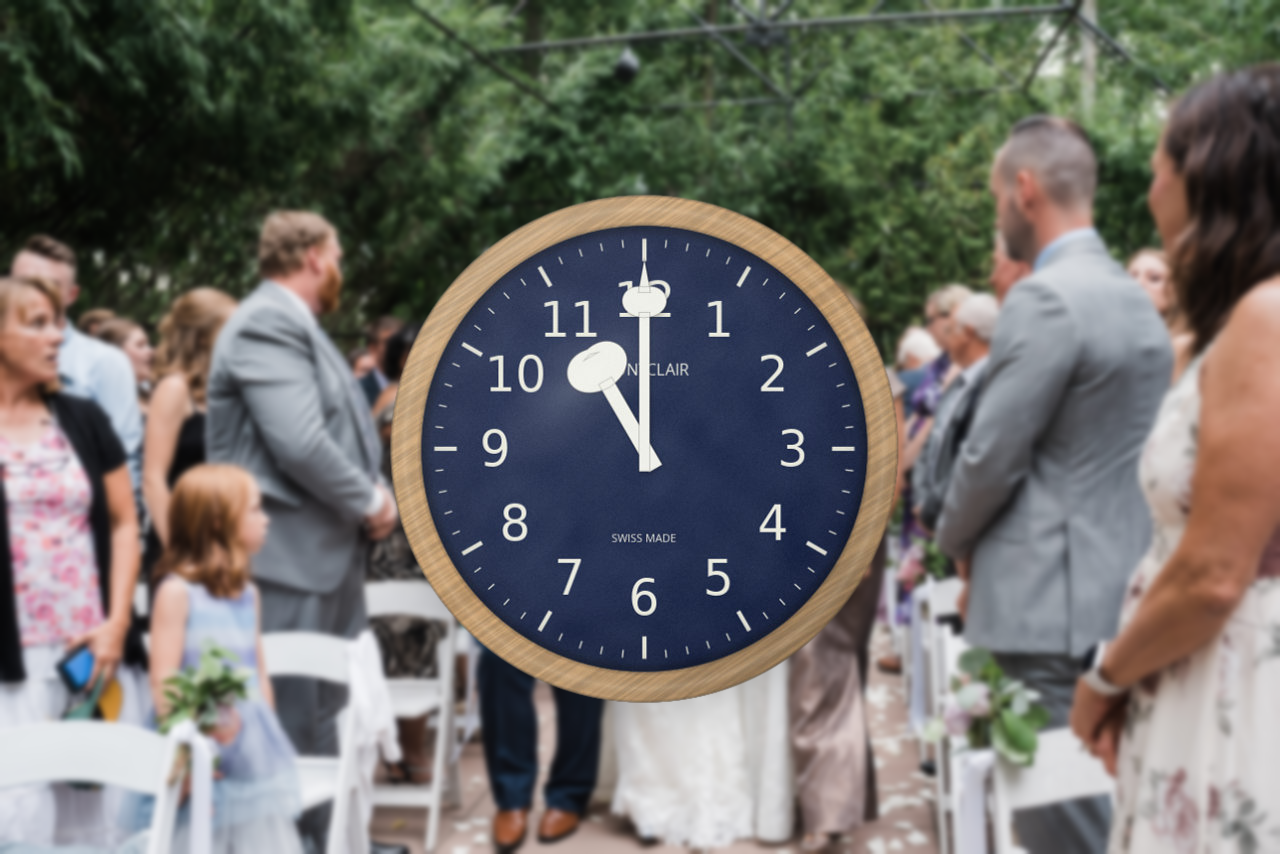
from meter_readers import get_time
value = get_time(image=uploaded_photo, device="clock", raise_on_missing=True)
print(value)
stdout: 11:00
